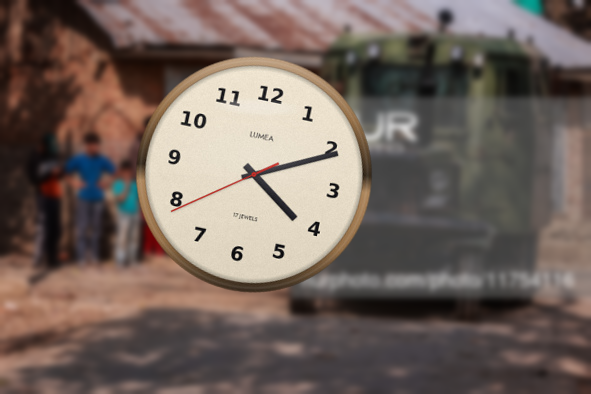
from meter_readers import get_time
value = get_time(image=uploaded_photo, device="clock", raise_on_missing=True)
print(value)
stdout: 4:10:39
